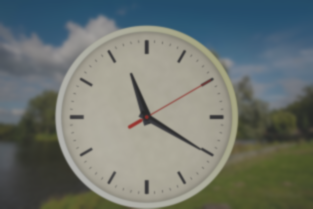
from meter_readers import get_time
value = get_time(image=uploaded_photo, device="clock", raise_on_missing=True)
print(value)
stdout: 11:20:10
